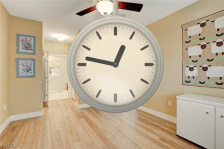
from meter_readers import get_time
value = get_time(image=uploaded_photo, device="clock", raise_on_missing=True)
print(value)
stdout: 12:47
